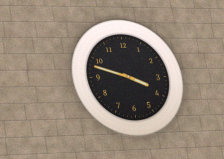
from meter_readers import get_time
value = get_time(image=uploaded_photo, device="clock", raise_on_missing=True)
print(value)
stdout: 3:48
